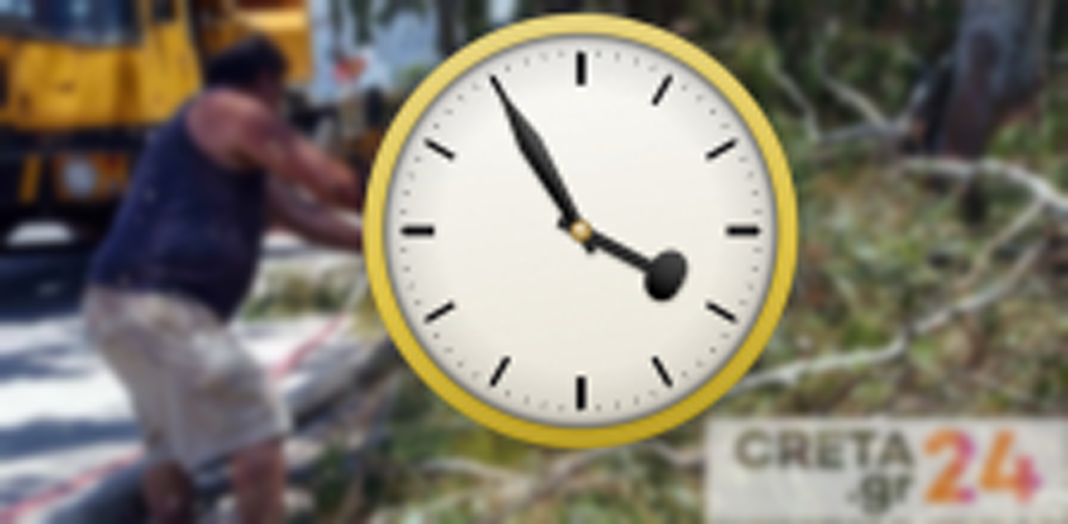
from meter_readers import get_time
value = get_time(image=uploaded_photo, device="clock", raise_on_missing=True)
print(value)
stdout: 3:55
